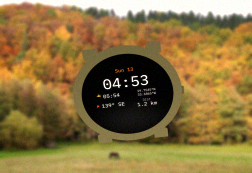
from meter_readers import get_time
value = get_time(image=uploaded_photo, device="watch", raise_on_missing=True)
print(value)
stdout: 4:53
